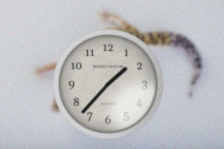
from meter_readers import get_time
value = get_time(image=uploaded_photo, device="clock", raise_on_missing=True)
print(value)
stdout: 1:37
